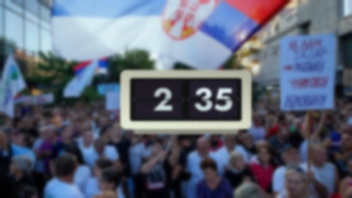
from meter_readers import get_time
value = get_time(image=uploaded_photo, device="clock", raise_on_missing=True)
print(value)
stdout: 2:35
